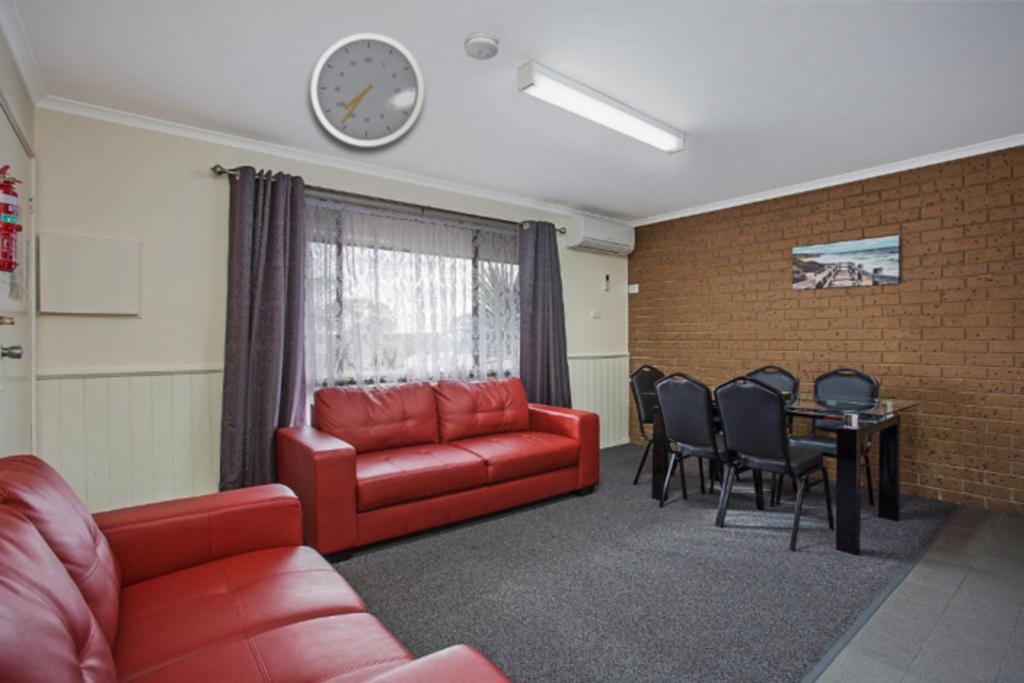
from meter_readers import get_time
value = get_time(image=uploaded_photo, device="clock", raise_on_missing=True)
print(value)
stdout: 7:36
